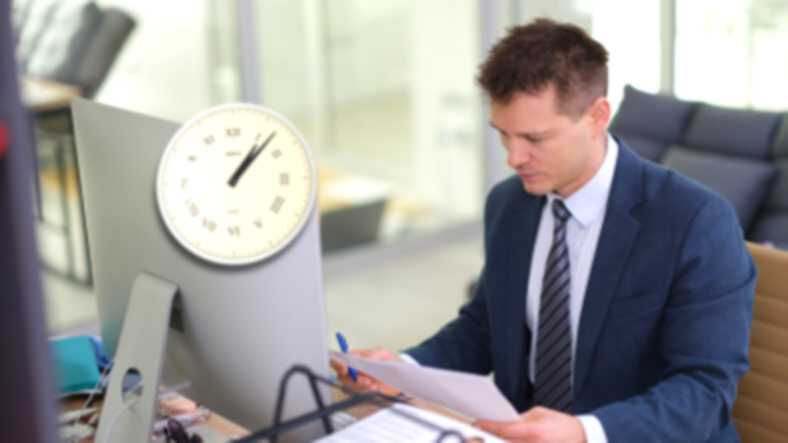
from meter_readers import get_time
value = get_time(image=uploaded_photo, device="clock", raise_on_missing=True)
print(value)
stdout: 1:07
